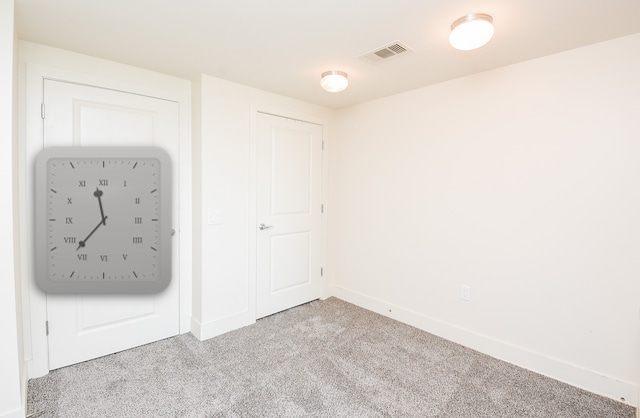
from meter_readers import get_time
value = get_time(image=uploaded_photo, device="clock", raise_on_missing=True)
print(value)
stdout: 11:37
